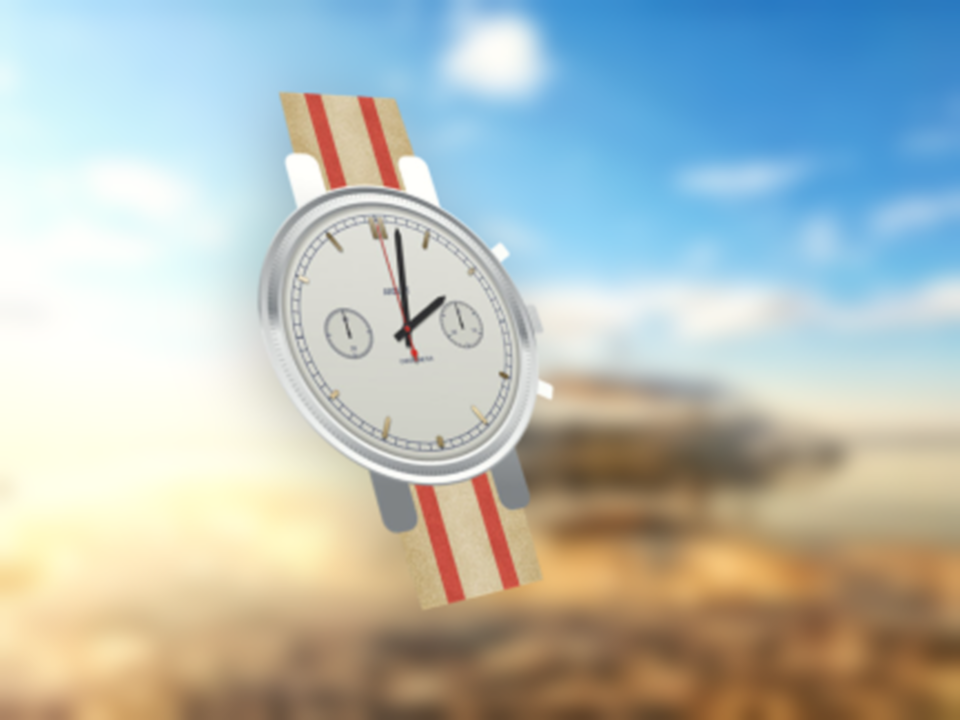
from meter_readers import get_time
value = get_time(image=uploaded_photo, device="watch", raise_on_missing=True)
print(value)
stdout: 2:02
